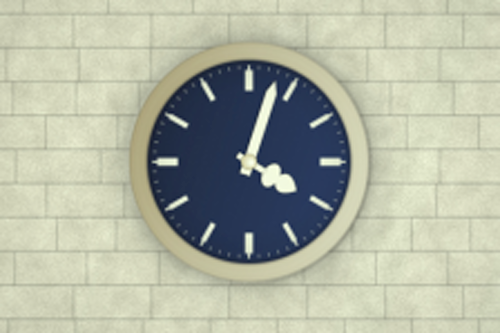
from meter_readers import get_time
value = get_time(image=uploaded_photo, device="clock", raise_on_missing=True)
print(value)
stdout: 4:03
